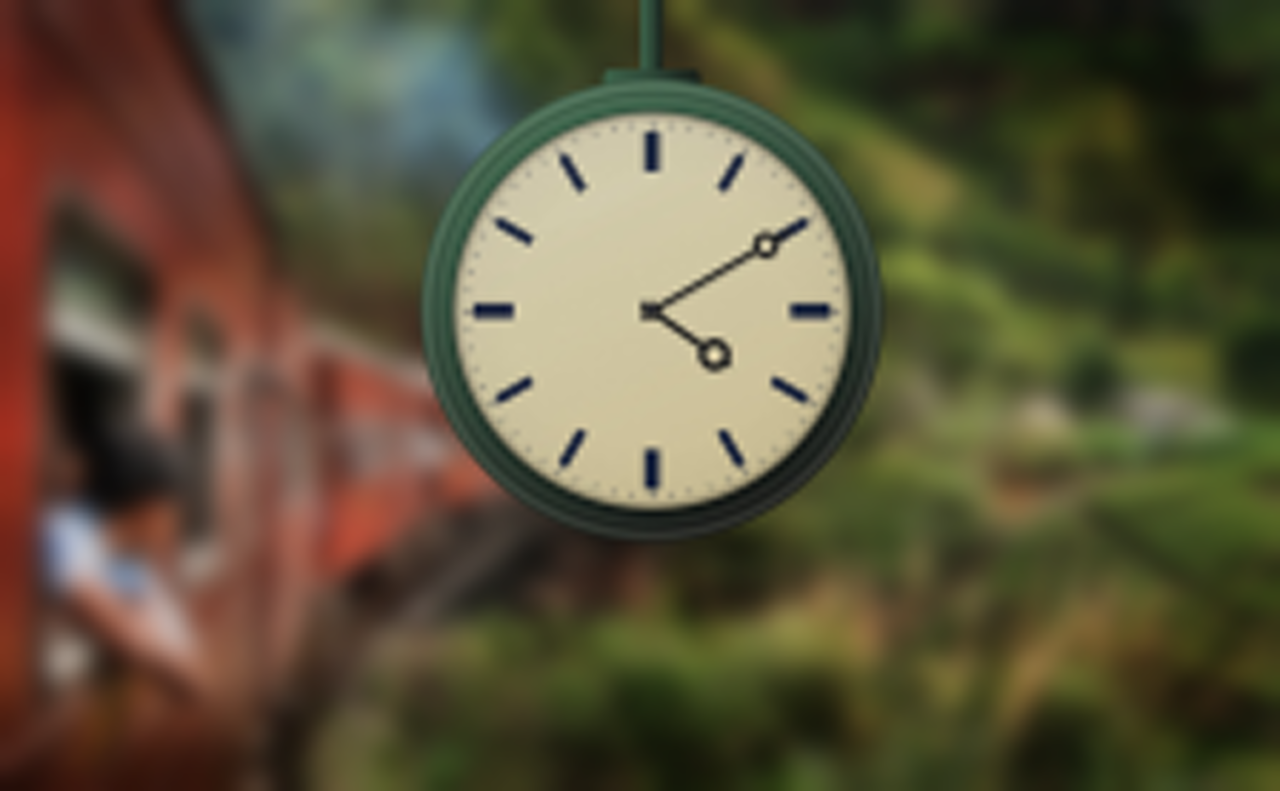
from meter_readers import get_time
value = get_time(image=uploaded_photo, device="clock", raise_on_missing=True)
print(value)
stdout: 4:10
